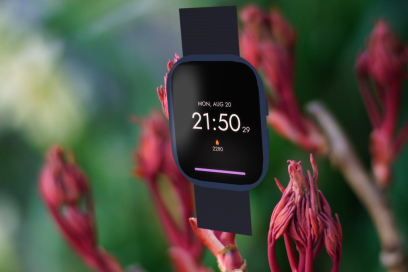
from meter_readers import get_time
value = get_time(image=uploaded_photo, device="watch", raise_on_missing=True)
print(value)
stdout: 21:50
